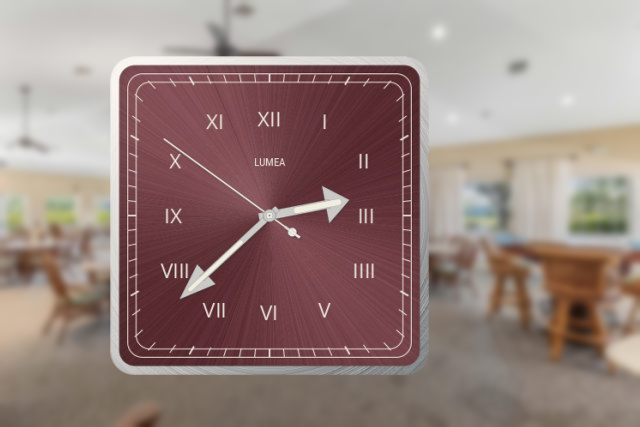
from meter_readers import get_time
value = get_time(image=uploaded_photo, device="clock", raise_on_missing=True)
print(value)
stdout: 2:37:51
